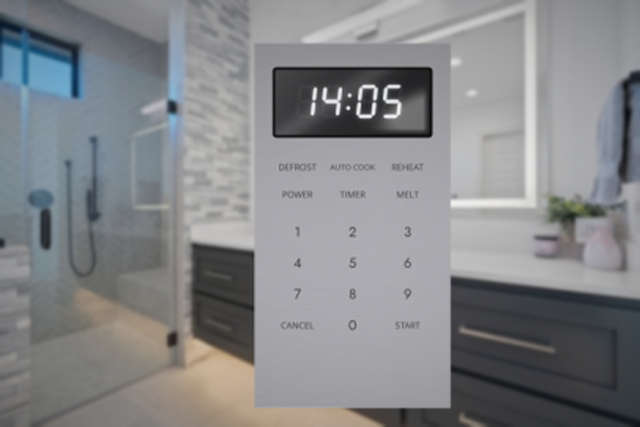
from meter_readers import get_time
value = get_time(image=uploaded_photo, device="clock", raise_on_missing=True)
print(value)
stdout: 14:05
